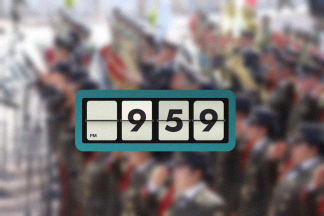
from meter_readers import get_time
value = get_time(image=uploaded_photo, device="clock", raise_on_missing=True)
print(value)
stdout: 9:59
